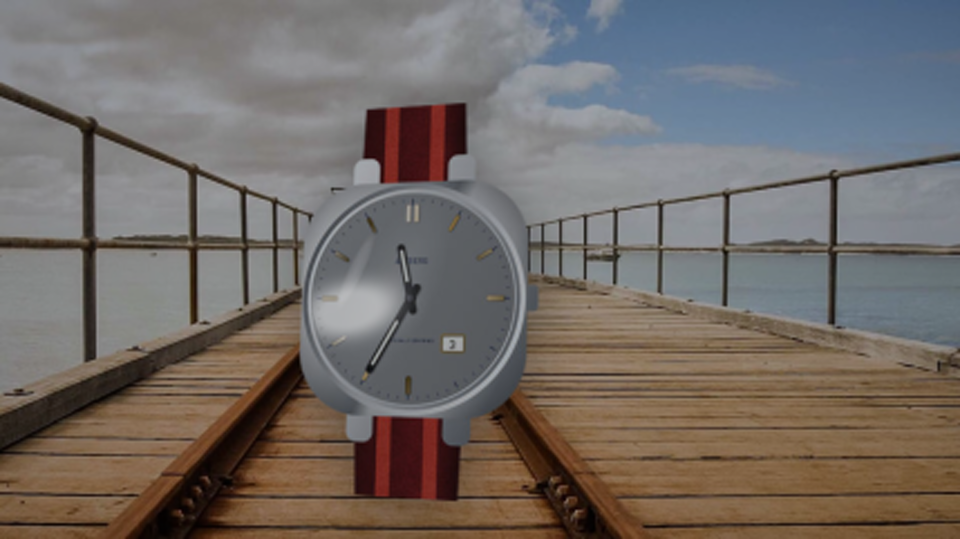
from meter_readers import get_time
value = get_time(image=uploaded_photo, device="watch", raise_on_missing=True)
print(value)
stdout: 11:35
